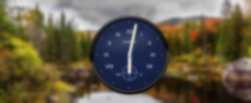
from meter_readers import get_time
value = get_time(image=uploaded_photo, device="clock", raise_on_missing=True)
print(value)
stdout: 6:02
